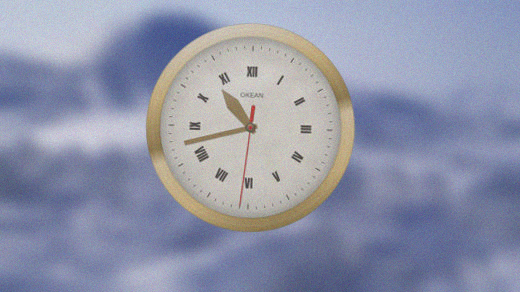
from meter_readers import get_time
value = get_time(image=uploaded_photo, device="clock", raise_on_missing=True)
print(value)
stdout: 10:42:31
